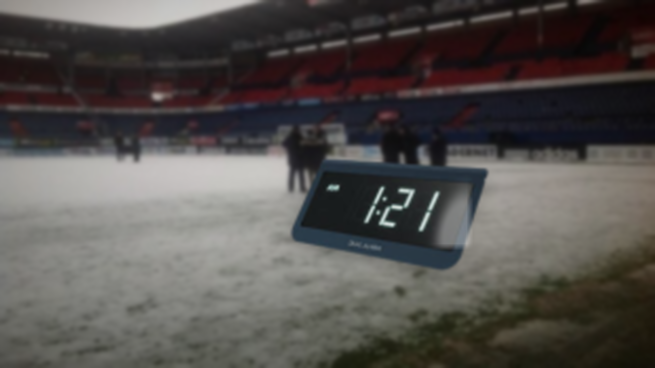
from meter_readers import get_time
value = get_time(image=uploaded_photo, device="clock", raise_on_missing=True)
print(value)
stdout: 1:21
